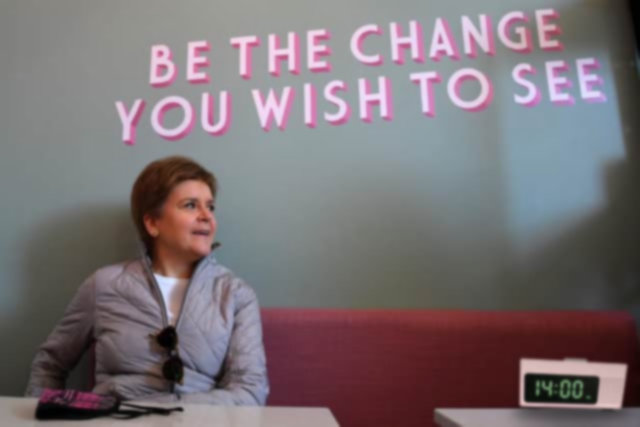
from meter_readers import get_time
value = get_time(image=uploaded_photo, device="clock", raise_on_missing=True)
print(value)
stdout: 14:00
